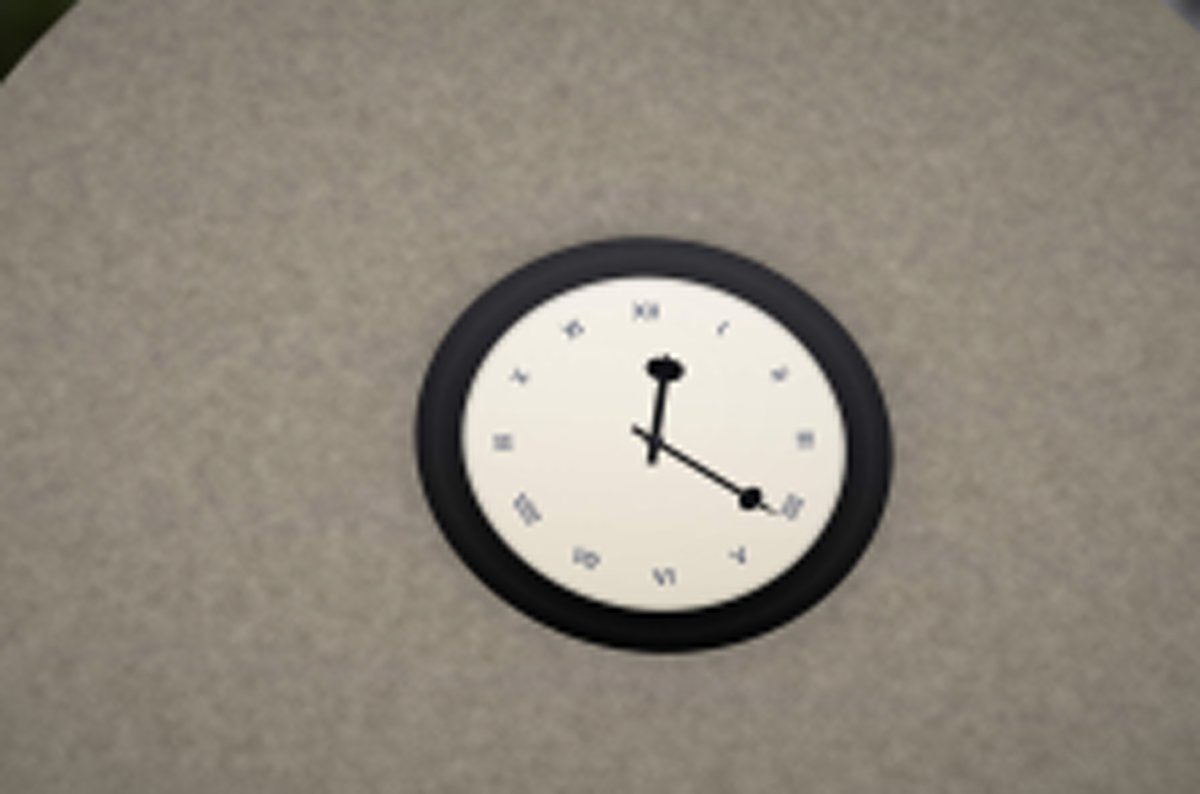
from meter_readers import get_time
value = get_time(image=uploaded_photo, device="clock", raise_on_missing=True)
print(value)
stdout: 12:21
